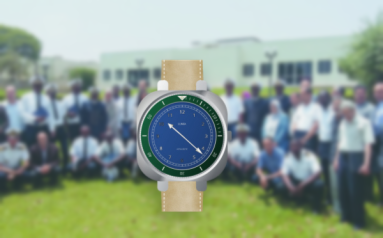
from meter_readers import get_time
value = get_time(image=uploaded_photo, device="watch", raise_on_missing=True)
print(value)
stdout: 10:22
